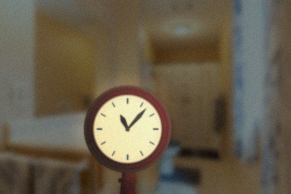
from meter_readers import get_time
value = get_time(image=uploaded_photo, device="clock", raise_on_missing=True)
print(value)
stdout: 11:07
